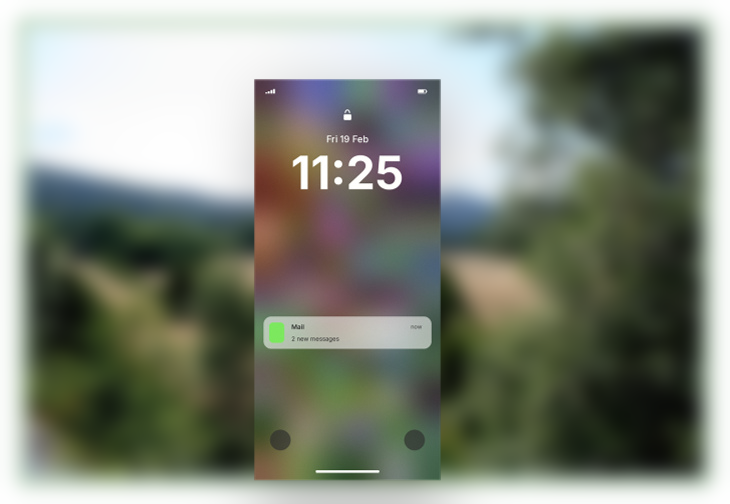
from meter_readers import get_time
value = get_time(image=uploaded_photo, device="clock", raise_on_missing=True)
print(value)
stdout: 11:25
